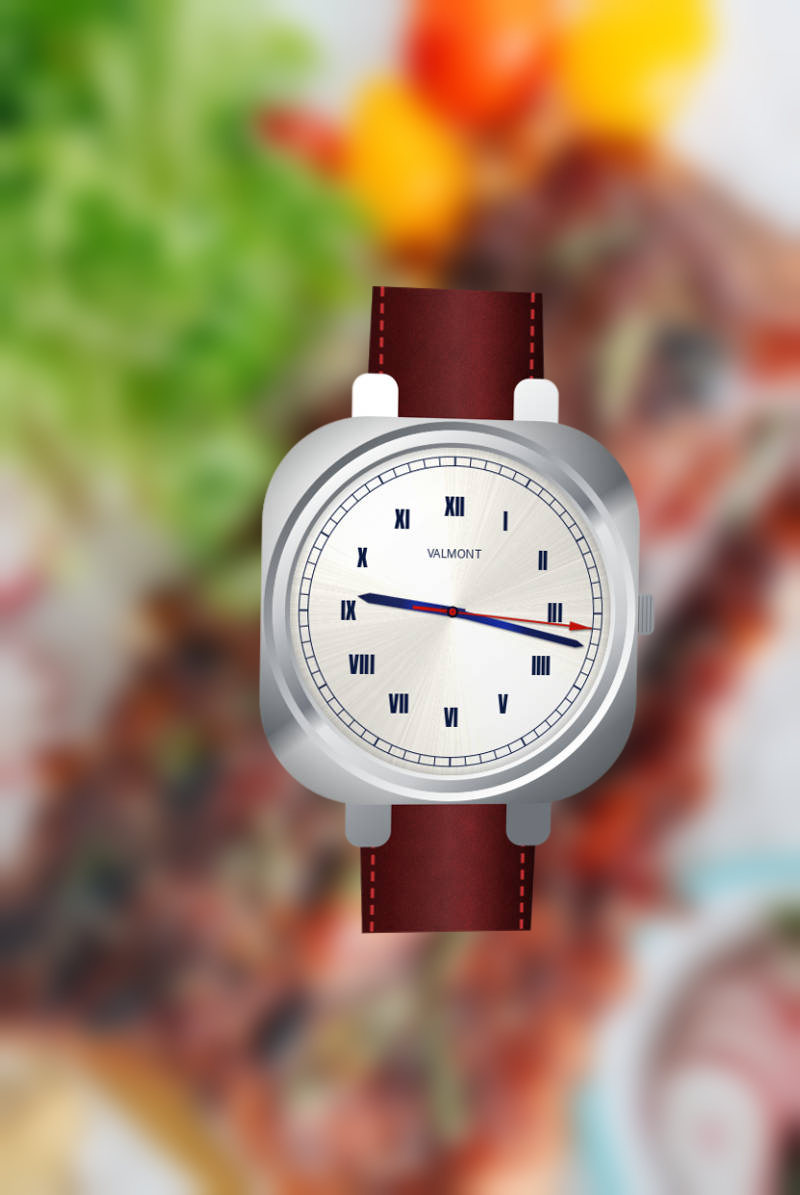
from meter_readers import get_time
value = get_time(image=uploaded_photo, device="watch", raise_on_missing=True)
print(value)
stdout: 9:17:16
